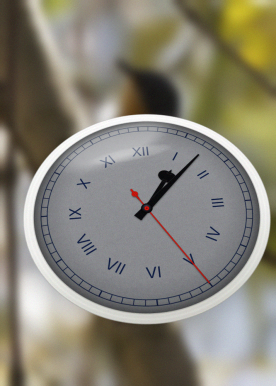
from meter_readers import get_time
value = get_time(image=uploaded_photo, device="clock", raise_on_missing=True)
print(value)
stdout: 1:07:25
